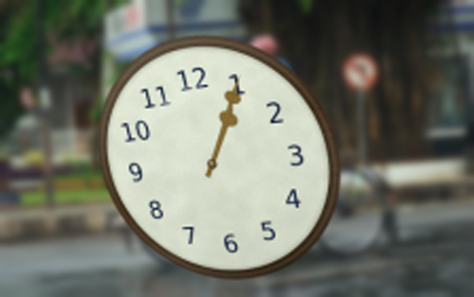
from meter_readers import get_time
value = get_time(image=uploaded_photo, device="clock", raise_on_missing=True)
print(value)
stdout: 1:05
